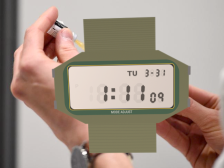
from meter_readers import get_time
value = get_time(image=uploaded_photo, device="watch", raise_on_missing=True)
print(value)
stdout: 1:11:09
